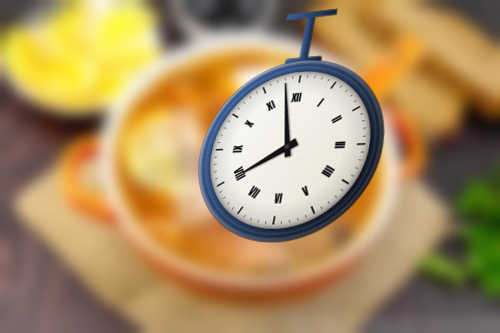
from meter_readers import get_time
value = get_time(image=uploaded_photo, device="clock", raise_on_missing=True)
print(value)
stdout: 7:58
